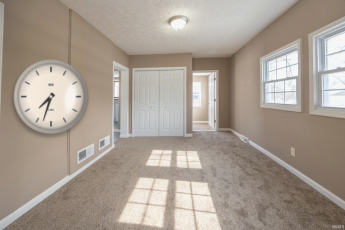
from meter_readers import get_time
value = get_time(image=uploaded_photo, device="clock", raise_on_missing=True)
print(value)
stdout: 7:33
